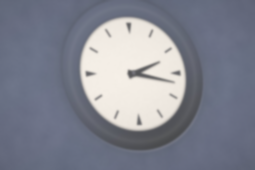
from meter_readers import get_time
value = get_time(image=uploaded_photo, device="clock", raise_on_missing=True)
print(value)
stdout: 2:17
